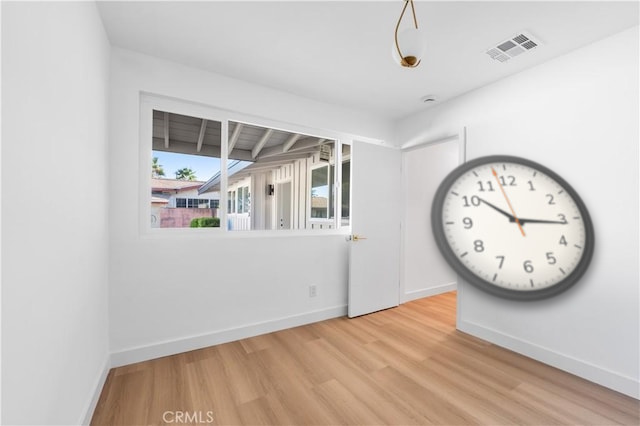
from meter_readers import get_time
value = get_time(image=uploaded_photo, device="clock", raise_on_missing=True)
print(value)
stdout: 10:15:58
